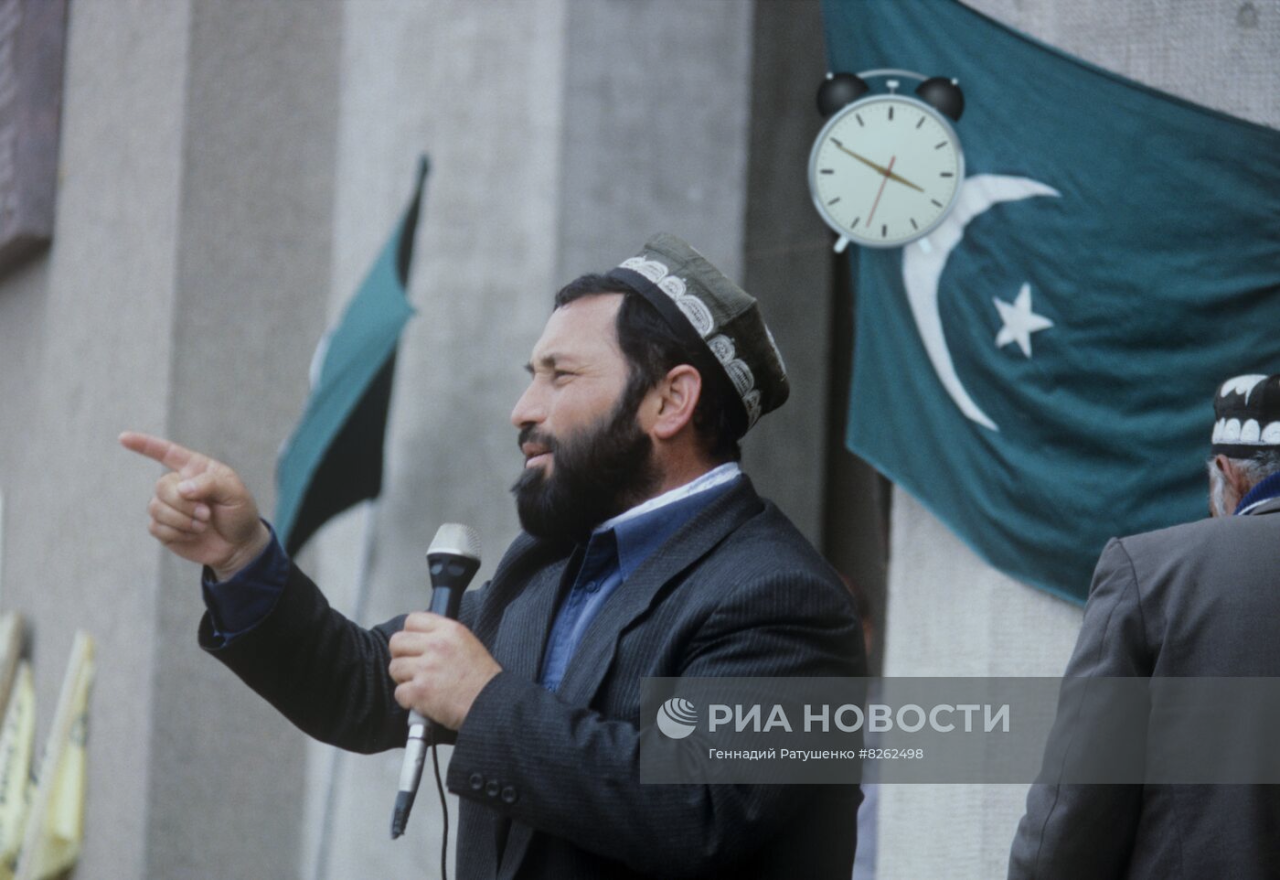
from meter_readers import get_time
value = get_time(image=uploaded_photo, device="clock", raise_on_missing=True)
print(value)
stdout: 3:49:33
